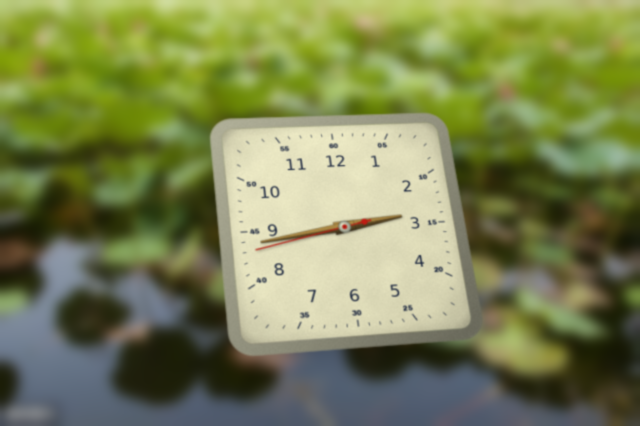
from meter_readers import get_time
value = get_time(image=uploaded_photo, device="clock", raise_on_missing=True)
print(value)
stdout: 2:43:43
